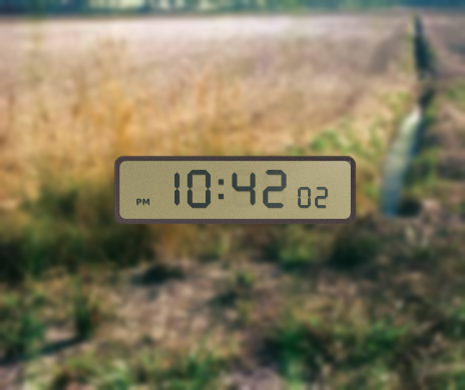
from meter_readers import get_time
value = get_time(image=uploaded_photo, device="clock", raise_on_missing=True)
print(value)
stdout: 10:42:02
